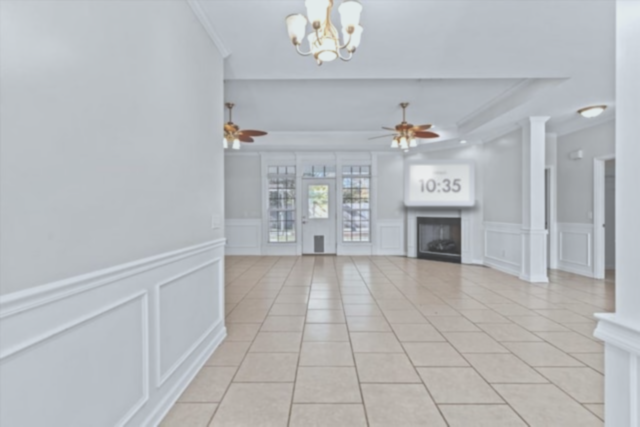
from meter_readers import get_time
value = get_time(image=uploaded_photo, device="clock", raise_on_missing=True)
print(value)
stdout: 10:35
